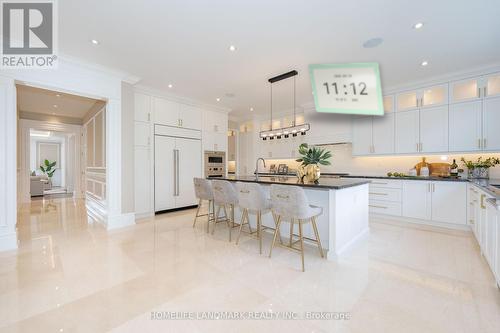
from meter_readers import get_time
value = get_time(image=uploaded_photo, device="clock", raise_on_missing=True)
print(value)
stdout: 11:12
